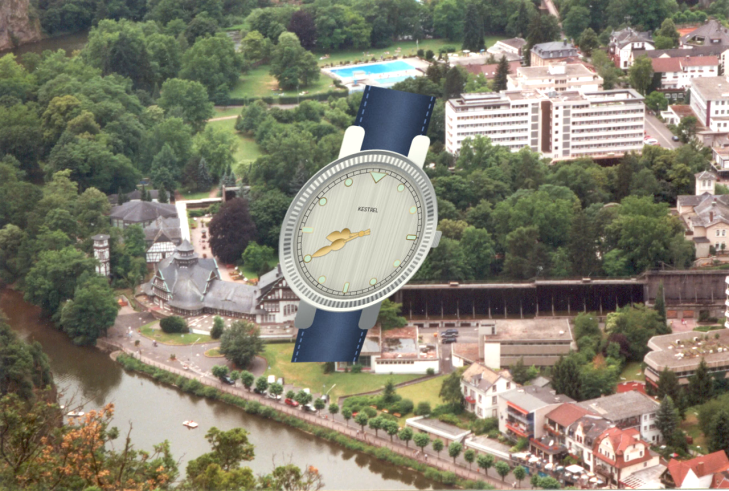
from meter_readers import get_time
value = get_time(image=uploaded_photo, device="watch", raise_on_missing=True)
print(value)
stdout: 8:40
